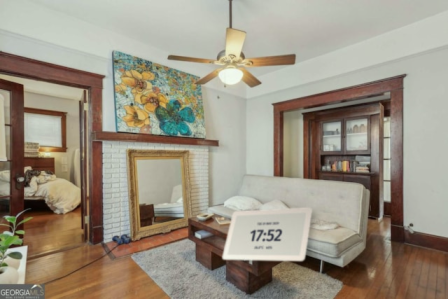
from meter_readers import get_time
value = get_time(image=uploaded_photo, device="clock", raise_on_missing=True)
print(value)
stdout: 17:52
